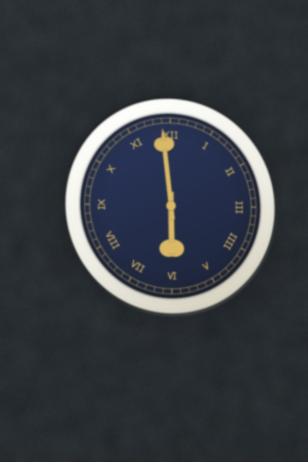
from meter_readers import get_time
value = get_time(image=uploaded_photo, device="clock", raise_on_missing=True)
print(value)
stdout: 5:59
